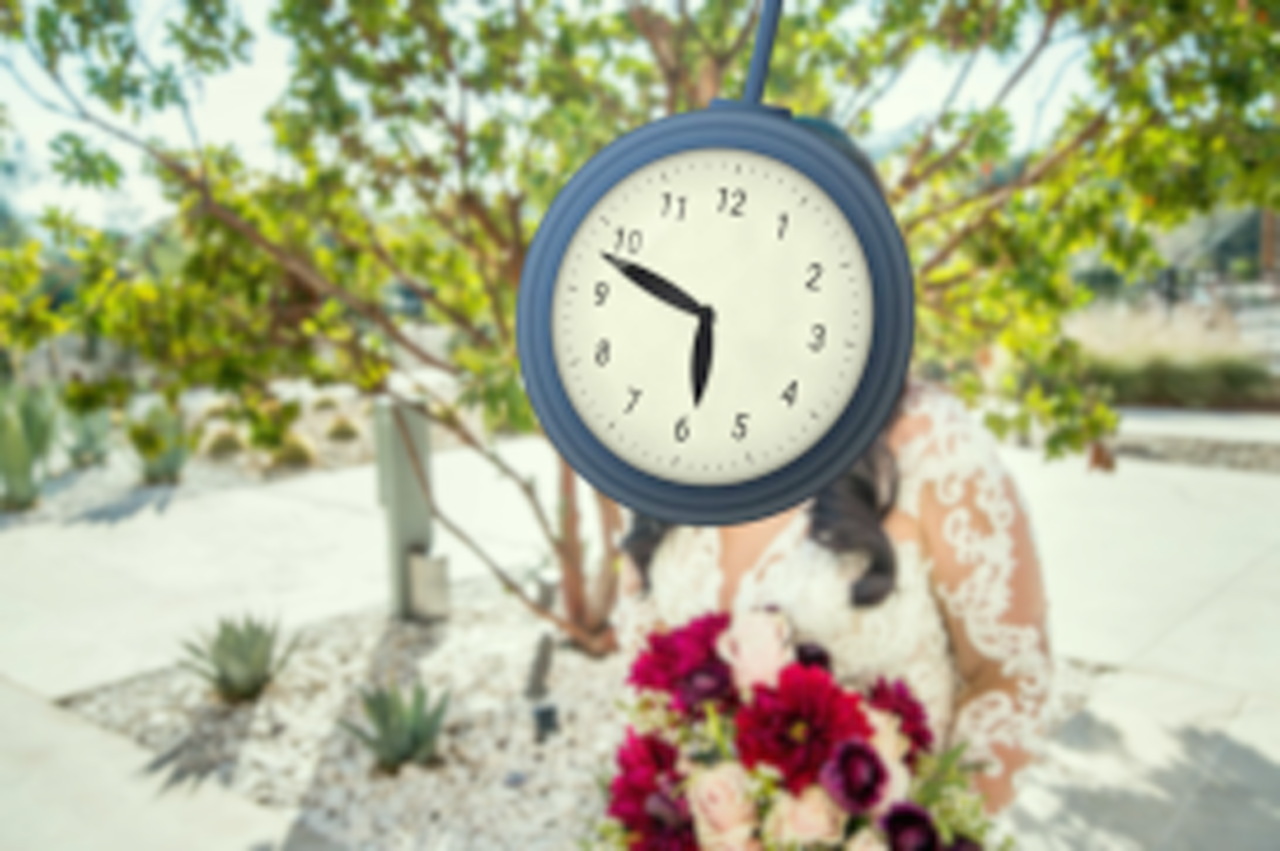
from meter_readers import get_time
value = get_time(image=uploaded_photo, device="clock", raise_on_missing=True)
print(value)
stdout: 5:48
